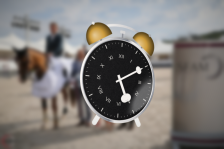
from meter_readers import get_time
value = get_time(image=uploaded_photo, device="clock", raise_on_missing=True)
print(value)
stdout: 5:10
